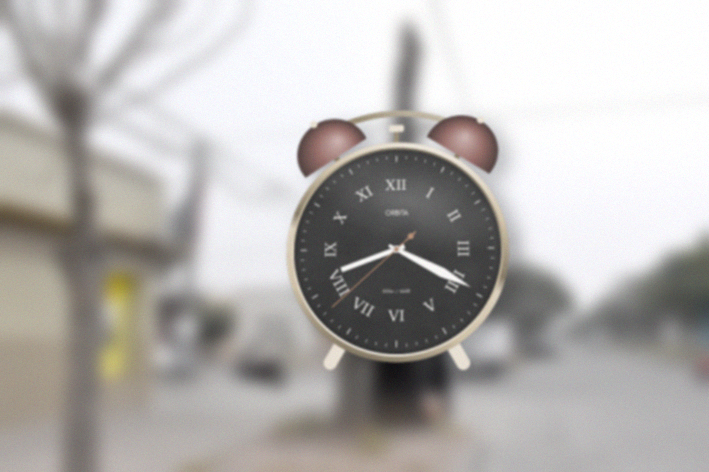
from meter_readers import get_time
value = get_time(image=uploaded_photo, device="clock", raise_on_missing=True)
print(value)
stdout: 8:19:38
